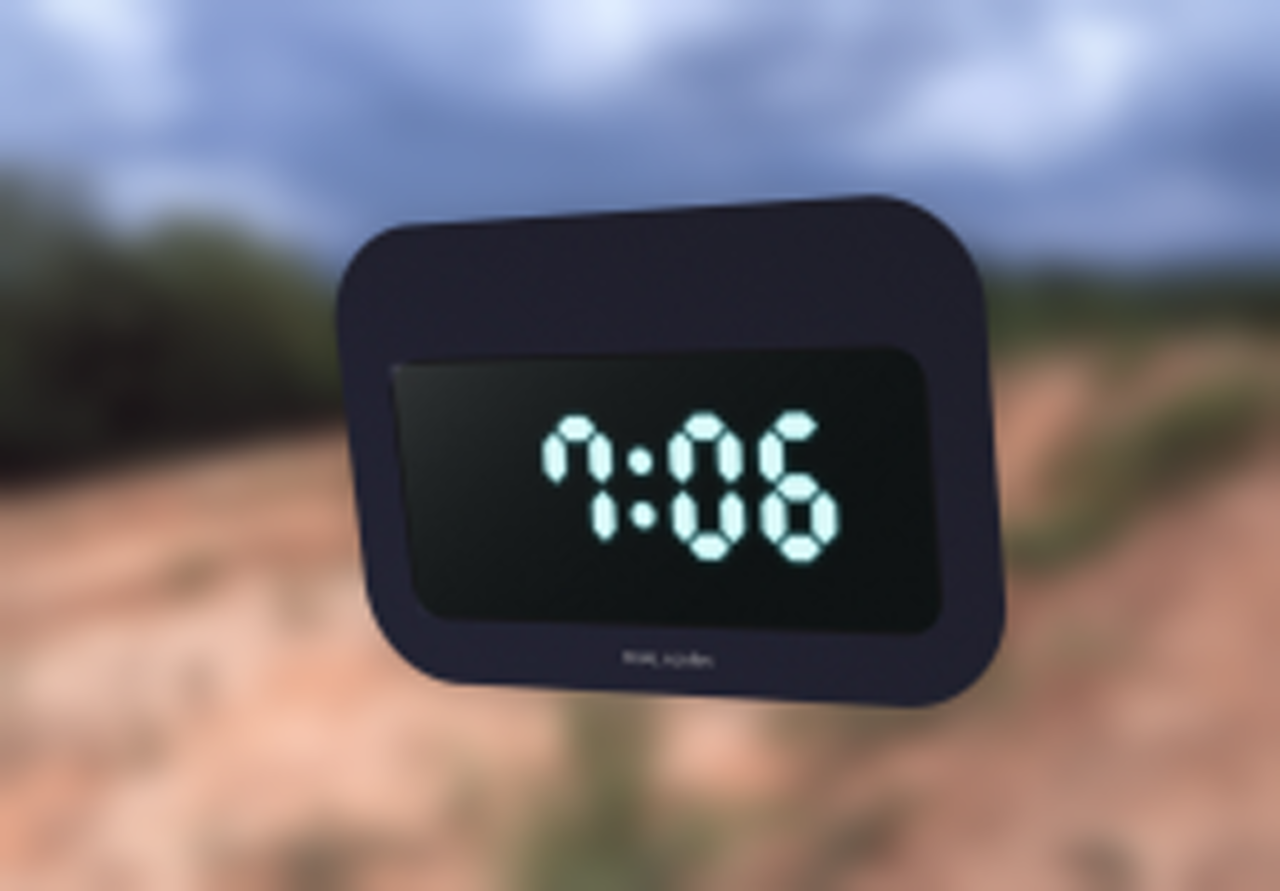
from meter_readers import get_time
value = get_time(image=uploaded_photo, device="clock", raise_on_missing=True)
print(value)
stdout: 7:06
